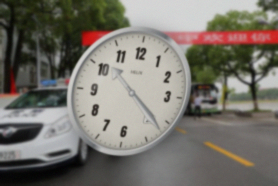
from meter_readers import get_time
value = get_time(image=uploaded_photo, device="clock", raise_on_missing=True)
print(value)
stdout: 10:22
